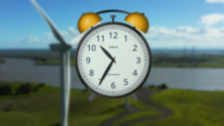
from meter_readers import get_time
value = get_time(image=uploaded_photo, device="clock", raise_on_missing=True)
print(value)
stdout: 10:35
